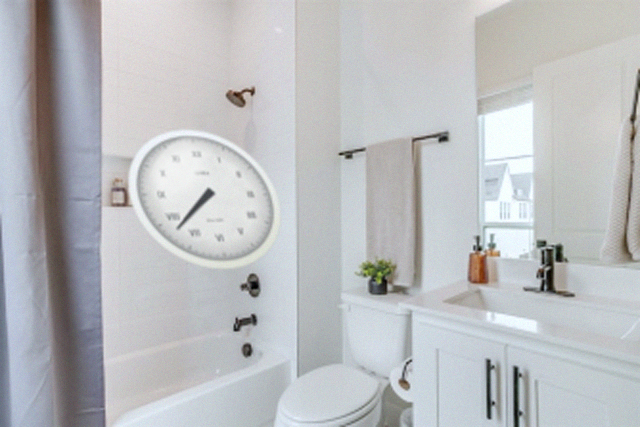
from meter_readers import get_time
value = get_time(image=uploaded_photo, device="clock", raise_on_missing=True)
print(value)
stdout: 7:38
